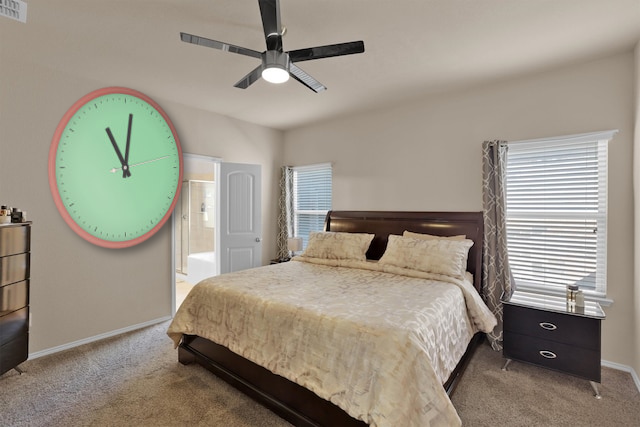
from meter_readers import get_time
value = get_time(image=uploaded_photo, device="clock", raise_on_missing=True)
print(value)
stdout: 11:01:13
